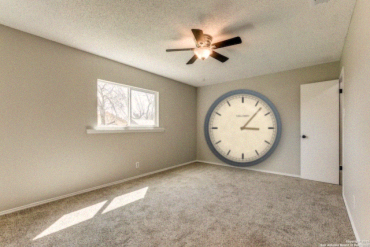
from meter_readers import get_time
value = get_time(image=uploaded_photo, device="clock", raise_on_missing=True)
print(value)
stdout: 3:07
